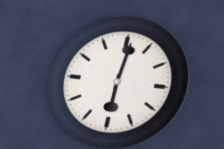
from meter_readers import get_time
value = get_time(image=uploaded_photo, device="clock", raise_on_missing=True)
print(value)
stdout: 6:01
